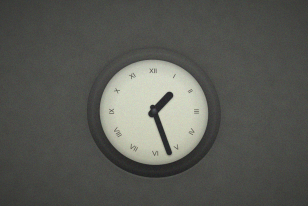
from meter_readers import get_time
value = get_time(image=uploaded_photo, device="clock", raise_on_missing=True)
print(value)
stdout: 1:27
